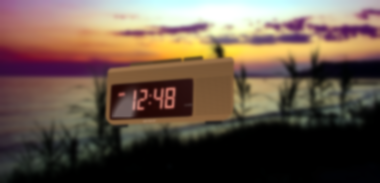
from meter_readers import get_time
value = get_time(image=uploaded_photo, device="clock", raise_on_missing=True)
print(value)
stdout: 12:48
